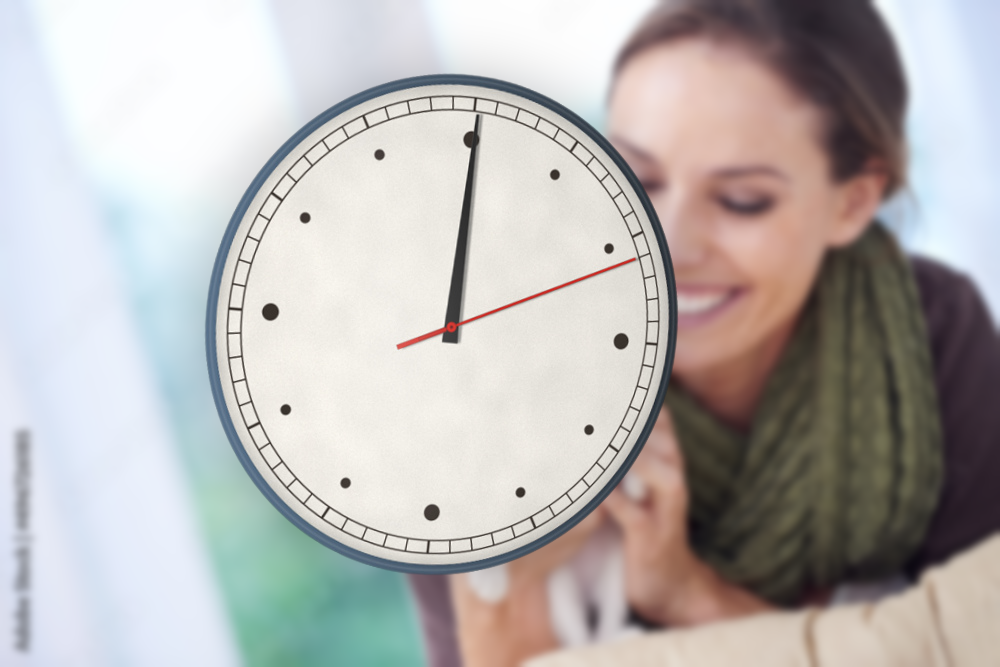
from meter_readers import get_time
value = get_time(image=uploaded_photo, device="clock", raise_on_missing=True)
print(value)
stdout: 12:00:11
